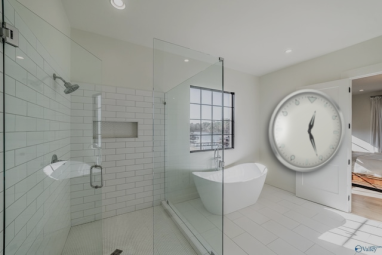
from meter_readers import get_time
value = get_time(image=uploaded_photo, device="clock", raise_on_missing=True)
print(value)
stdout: 12:26
